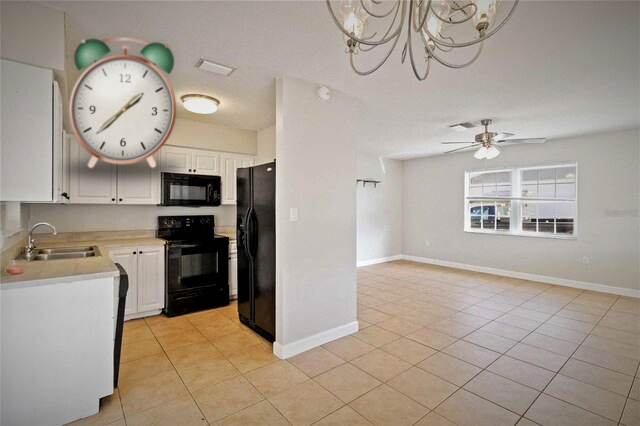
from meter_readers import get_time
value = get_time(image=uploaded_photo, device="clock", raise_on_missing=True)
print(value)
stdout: 1:38
